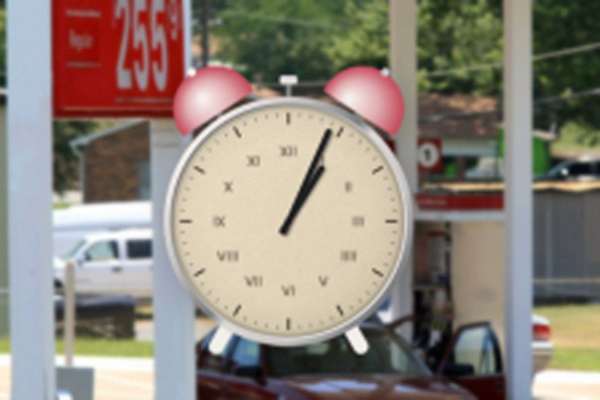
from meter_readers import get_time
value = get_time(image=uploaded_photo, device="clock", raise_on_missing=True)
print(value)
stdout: 1:04
